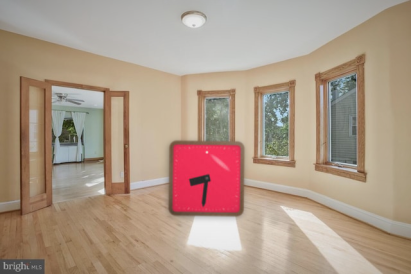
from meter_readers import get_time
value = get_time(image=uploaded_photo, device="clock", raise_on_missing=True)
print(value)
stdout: 8:31
